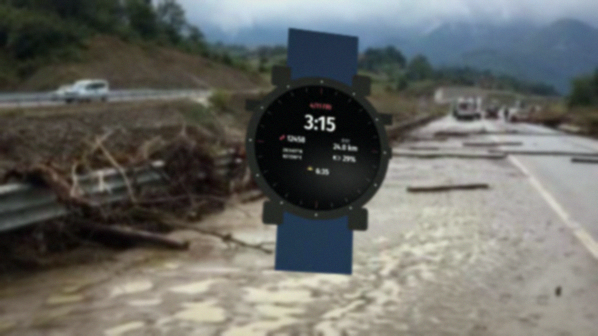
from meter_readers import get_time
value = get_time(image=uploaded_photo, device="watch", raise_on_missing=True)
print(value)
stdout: 3:15
